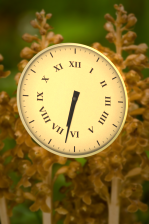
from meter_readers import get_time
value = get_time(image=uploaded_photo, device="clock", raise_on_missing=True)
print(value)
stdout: 6:32
